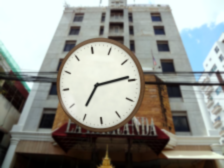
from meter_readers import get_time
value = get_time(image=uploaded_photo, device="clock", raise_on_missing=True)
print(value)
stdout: 7:14
